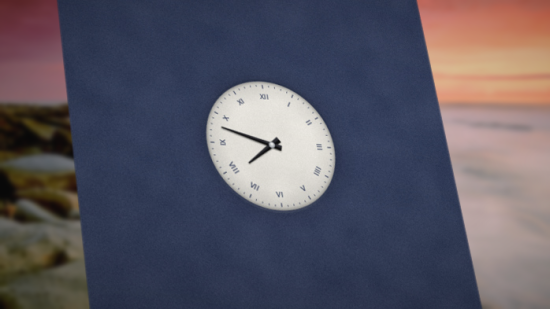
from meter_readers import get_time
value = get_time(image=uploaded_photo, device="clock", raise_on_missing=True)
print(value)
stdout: 7:48
